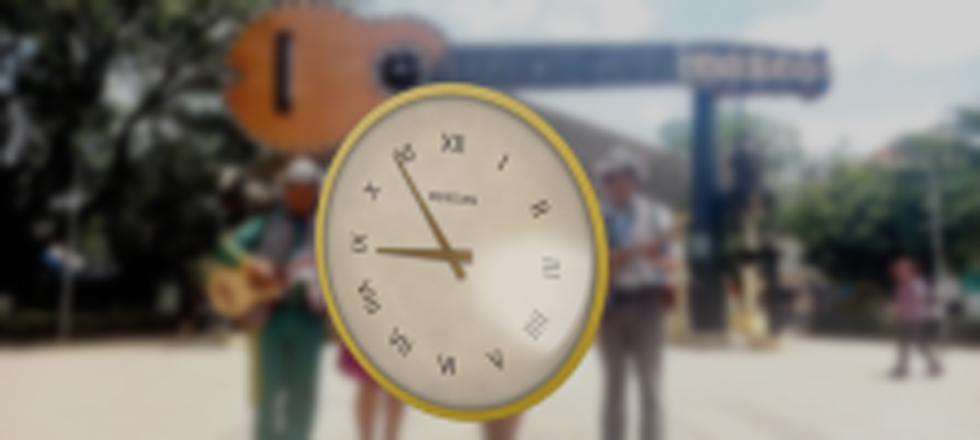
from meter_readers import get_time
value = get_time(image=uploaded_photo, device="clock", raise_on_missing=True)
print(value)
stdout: 8:54
